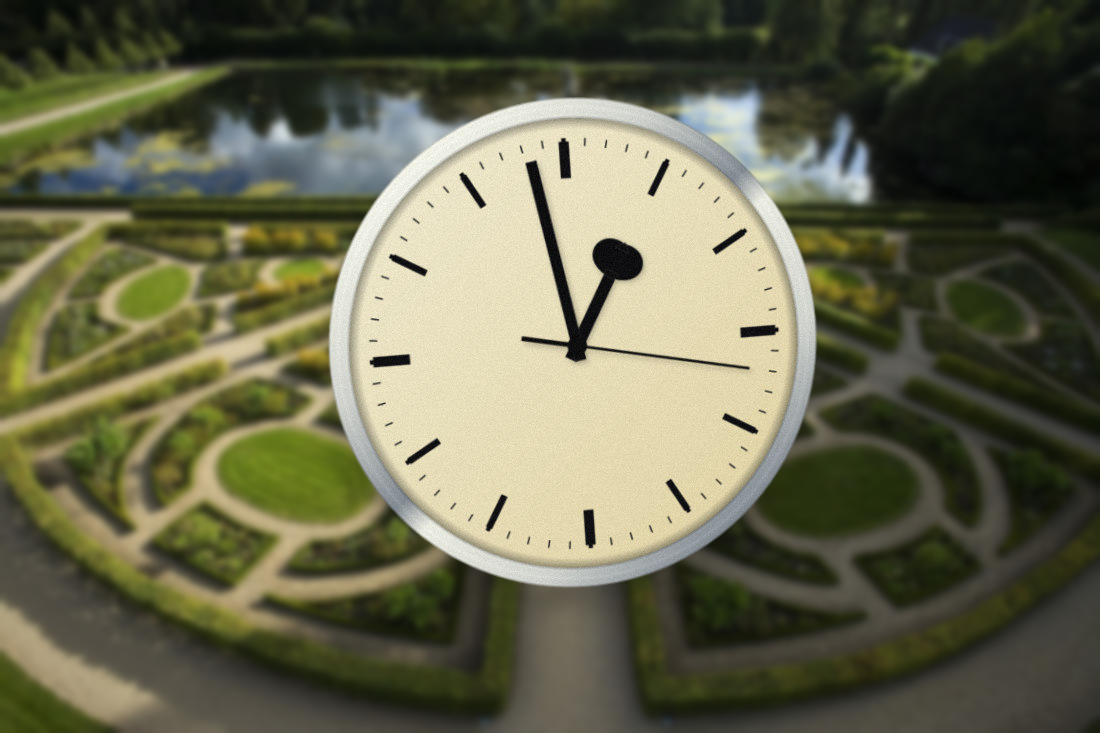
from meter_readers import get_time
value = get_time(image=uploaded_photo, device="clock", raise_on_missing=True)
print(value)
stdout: 12:58:17
